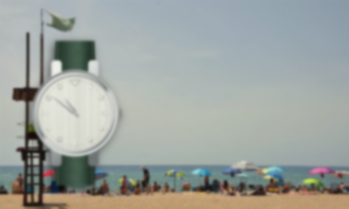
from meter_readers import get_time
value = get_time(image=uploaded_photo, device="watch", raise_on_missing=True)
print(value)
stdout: 10:51
